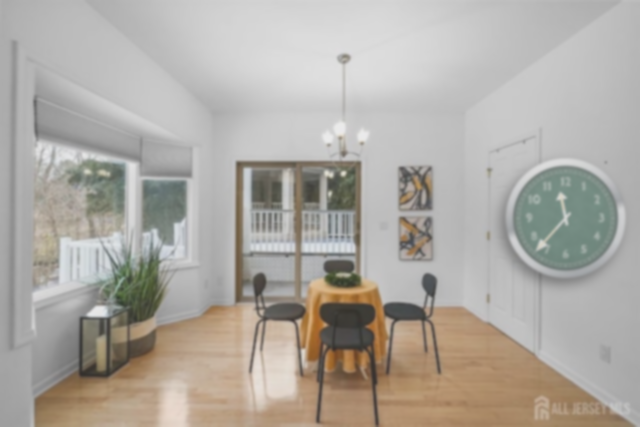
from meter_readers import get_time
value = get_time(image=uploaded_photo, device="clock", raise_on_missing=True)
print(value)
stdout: 11:37
